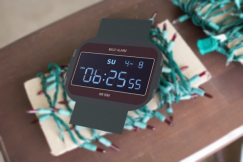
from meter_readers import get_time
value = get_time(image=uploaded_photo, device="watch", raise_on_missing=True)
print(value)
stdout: 6:25:55
